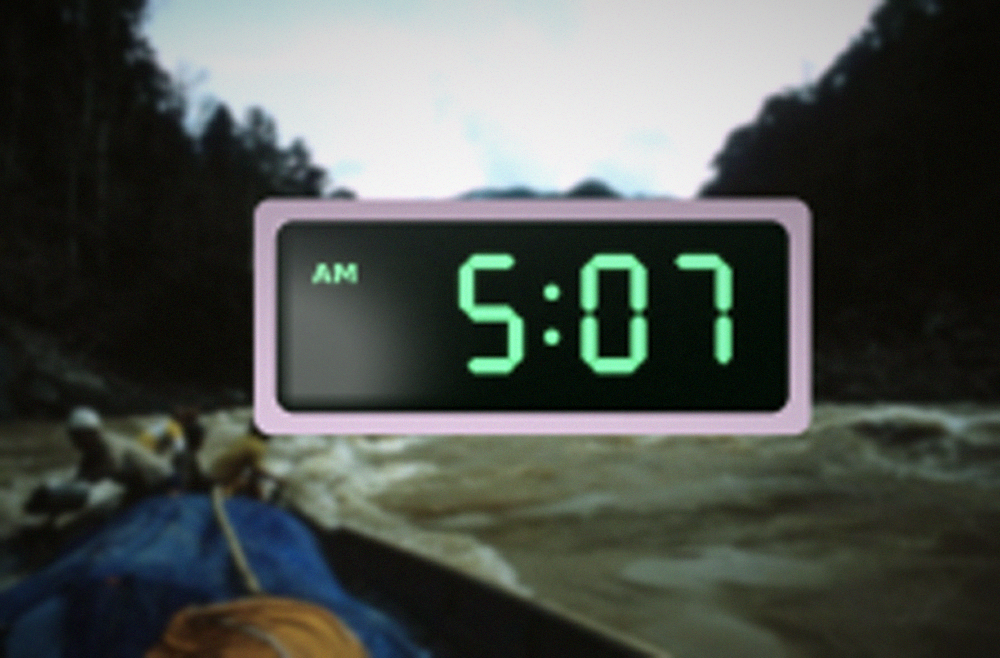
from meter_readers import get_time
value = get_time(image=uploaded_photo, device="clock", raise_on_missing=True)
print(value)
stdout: 5:07
